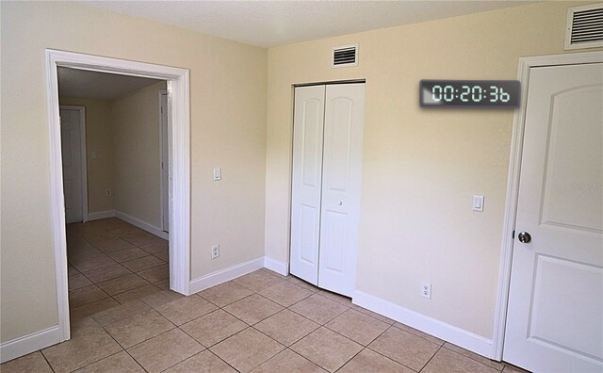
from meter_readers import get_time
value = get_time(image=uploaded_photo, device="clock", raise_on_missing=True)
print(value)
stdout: 0:20:36
